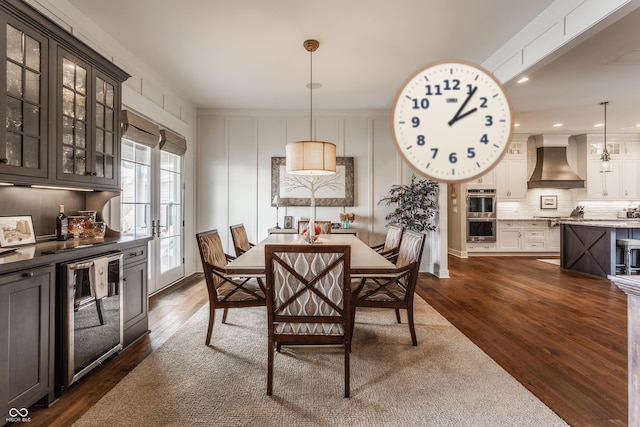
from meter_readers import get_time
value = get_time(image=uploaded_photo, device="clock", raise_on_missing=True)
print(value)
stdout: 2:06
